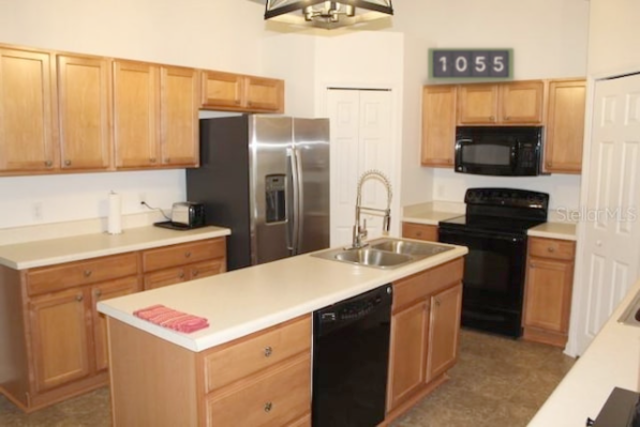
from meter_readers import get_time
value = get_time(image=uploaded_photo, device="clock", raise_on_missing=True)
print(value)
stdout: 10:55
